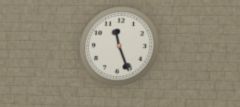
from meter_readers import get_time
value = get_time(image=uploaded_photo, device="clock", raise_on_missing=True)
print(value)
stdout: 11:26
